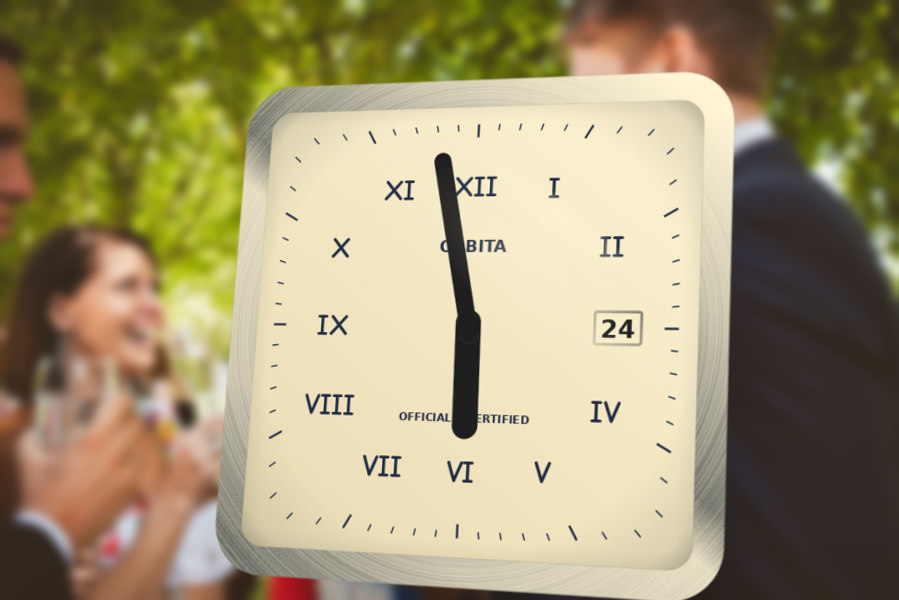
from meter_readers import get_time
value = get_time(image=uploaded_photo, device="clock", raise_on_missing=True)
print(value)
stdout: 5:58
